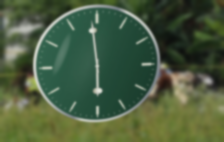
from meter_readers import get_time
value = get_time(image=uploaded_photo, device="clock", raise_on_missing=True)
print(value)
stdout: 5:59
